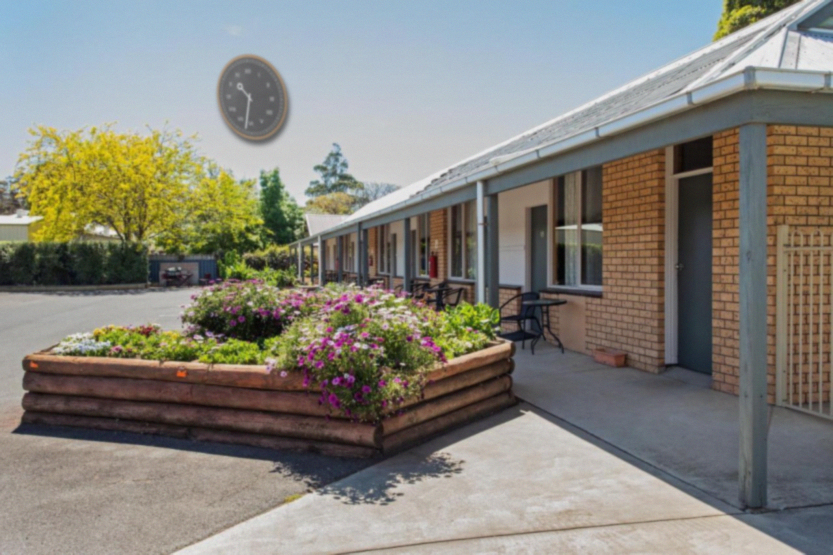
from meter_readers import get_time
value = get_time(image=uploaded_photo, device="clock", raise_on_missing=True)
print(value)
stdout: 10:32
